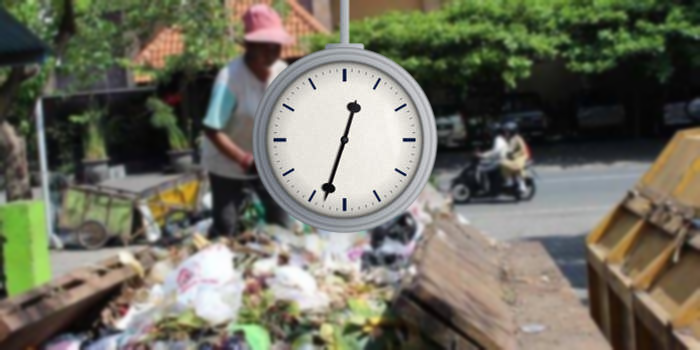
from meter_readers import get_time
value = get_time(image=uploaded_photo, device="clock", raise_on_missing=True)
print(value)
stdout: 12:33
